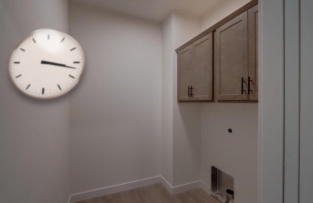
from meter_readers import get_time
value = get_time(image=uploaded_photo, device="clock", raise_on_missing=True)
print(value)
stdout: 3:17
